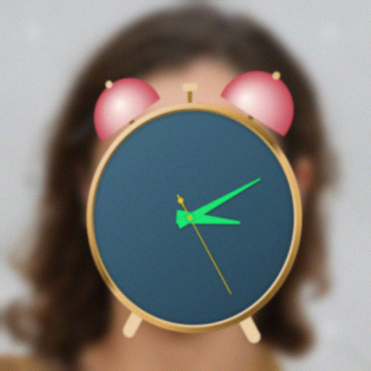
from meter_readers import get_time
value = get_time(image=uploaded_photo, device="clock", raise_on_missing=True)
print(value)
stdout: 3:10:25
